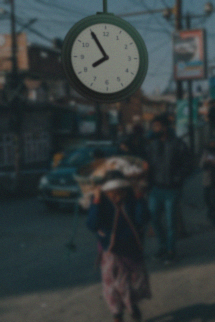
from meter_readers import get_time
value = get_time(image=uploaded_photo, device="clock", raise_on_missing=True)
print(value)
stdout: 7:55
